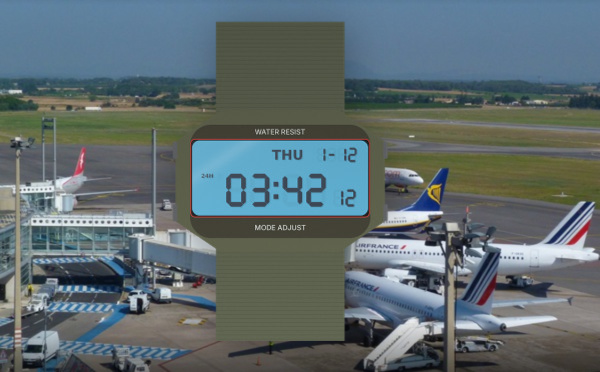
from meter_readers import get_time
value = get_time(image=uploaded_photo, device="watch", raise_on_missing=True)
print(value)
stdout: 3:42:12
